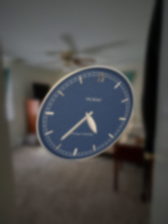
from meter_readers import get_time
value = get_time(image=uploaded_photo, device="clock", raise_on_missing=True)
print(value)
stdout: 4:36
